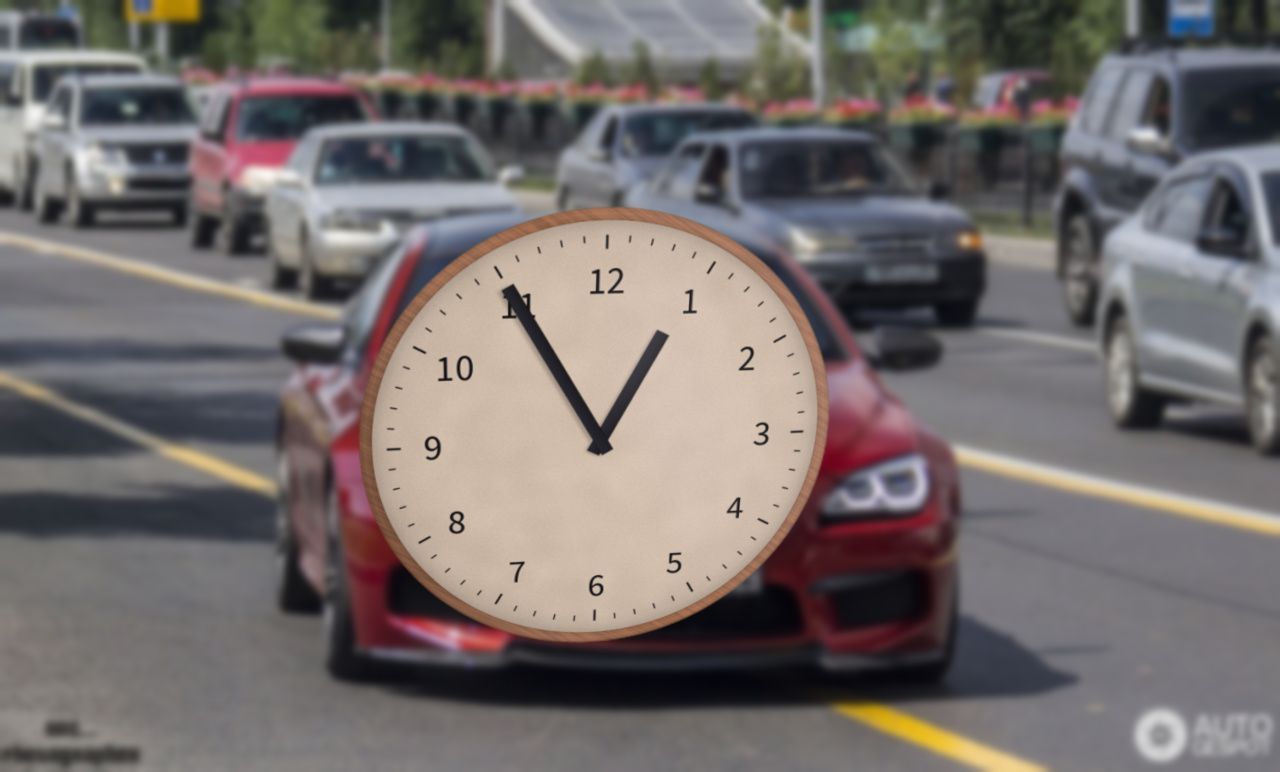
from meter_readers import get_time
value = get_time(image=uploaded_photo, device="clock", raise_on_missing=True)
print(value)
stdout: 12:55
